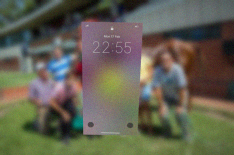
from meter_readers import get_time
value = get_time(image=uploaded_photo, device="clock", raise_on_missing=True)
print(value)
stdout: 22:55
